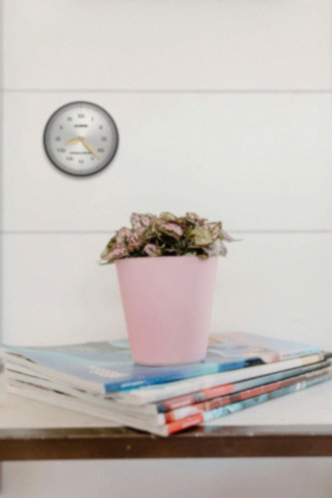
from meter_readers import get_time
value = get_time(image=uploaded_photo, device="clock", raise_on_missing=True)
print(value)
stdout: 8:23
